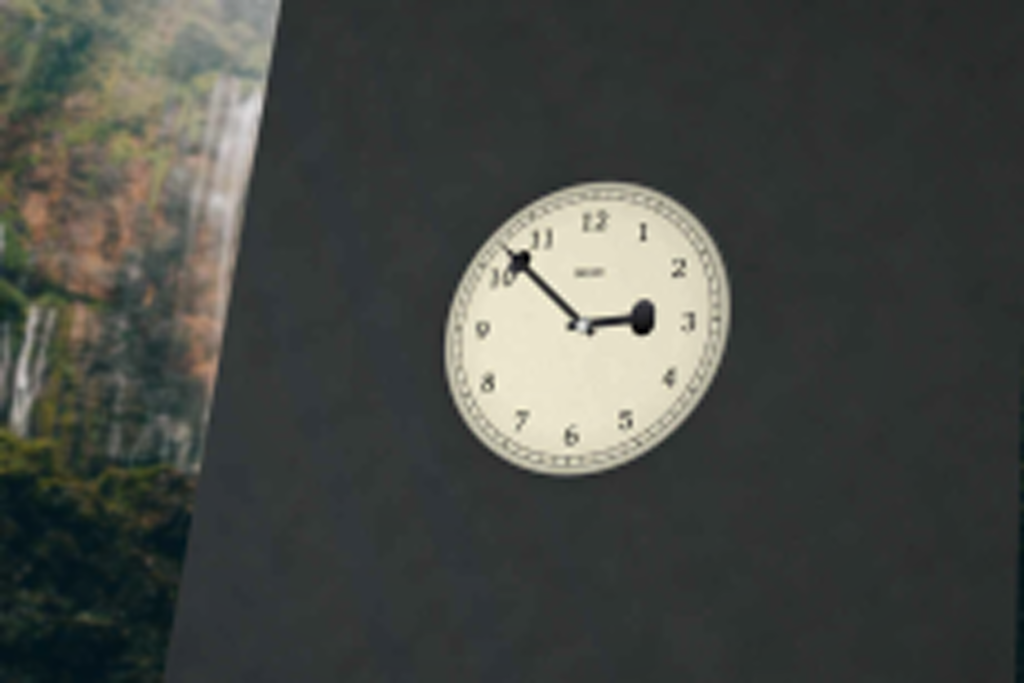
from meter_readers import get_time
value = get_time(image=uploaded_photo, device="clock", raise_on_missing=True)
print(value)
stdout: 2:52
